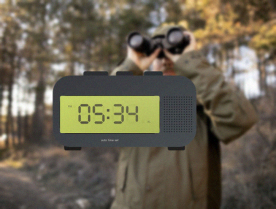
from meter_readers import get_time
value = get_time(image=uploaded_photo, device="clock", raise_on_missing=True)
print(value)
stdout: 5:34
